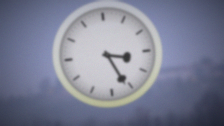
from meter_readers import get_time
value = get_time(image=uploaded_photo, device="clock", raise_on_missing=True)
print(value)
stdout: 3:26
